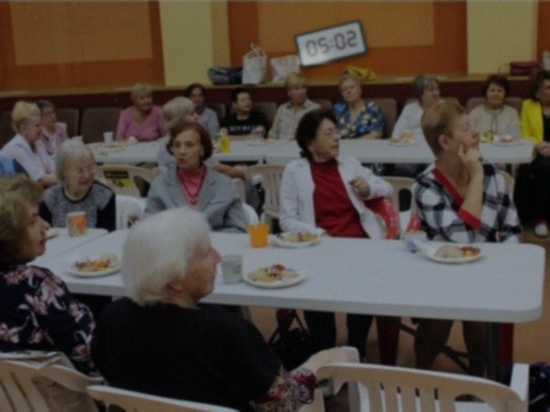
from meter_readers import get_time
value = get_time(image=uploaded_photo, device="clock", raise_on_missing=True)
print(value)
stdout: 5:02
